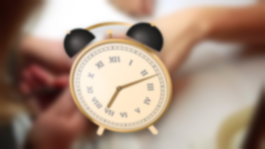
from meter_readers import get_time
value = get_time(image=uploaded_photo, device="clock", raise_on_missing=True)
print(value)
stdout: 7:12
